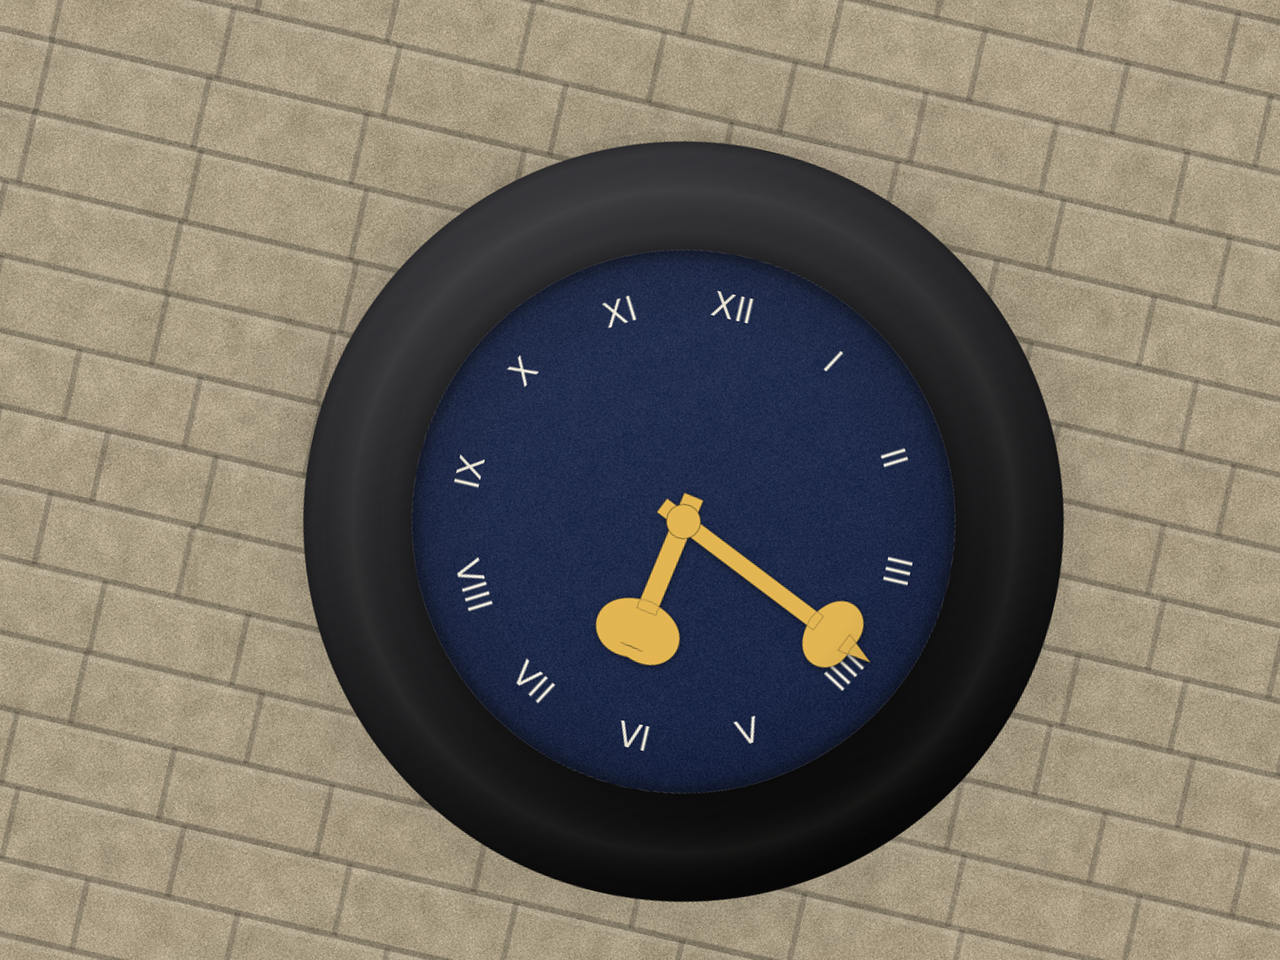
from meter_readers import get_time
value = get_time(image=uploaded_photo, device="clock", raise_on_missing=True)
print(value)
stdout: 6:19
